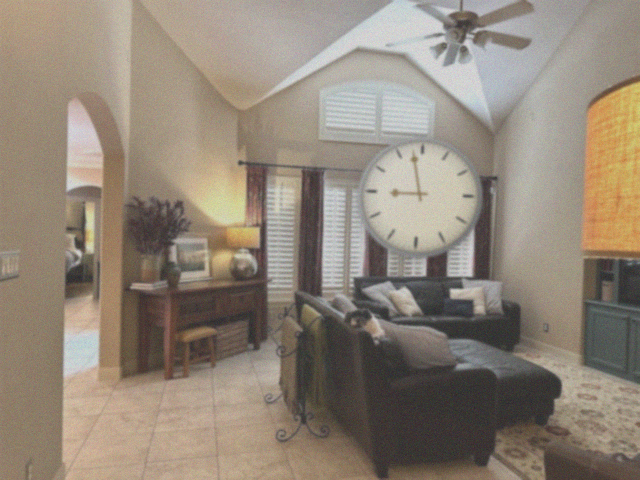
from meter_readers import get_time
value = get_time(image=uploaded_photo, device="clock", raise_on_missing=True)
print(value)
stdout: 8:58
